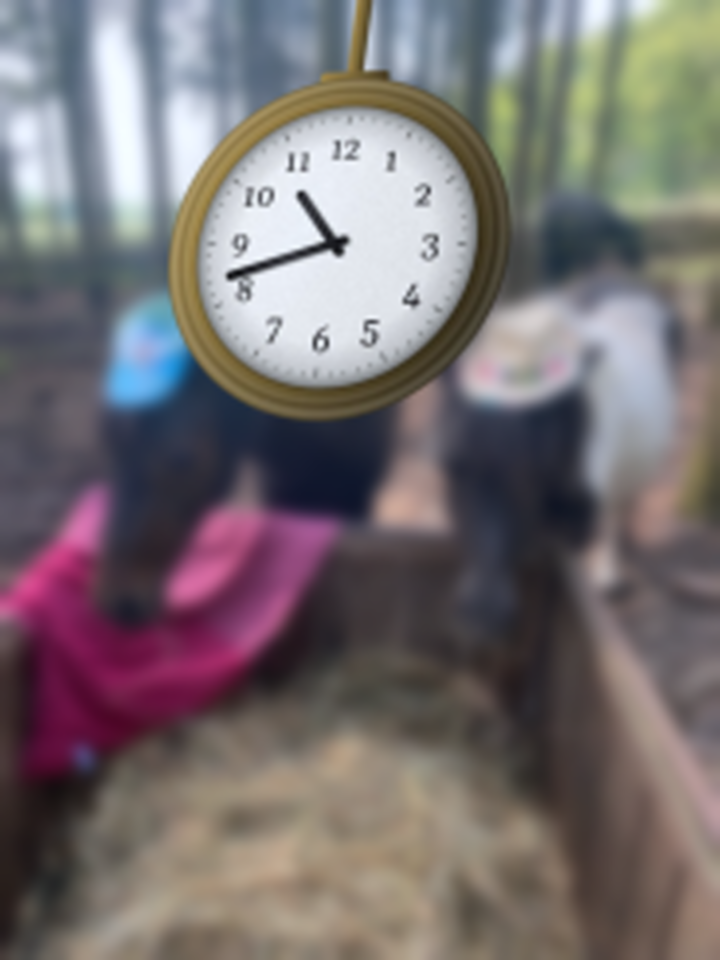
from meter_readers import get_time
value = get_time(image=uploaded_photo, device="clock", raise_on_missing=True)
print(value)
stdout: 10:42
